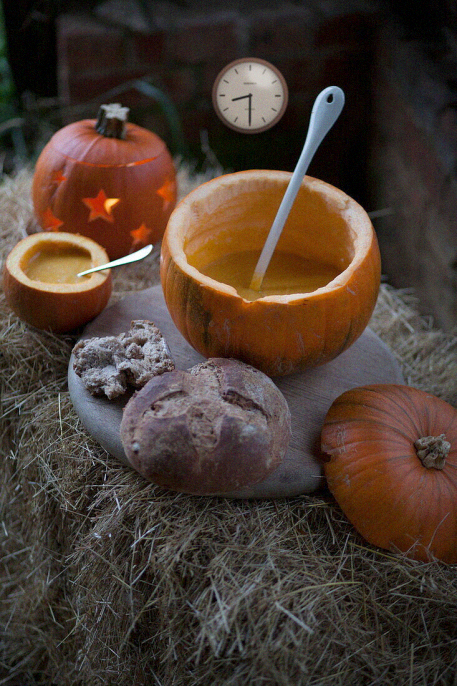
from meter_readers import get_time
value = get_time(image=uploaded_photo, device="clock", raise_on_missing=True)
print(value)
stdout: 8:30
